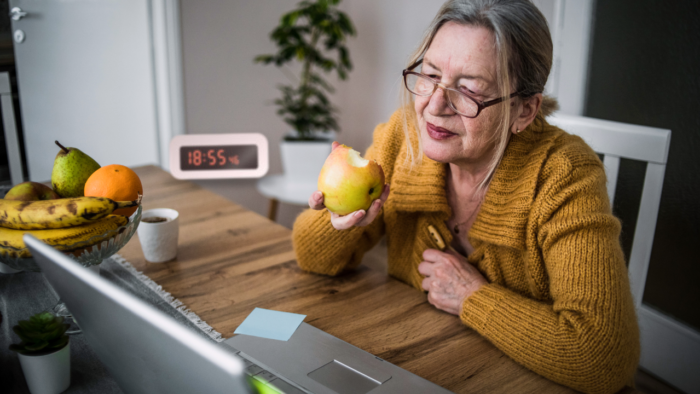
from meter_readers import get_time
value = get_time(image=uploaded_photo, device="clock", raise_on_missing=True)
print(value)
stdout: 18:55
